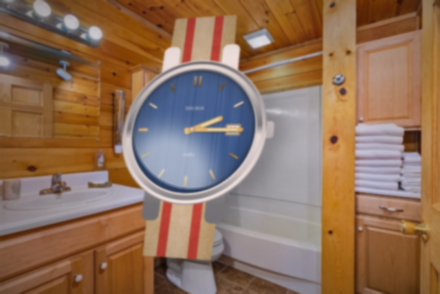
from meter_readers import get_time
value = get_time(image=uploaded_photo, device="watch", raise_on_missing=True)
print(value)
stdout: 2:15
